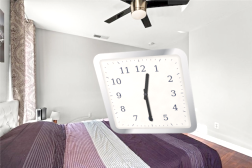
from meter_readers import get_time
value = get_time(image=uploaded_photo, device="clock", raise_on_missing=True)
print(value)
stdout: 12:30
